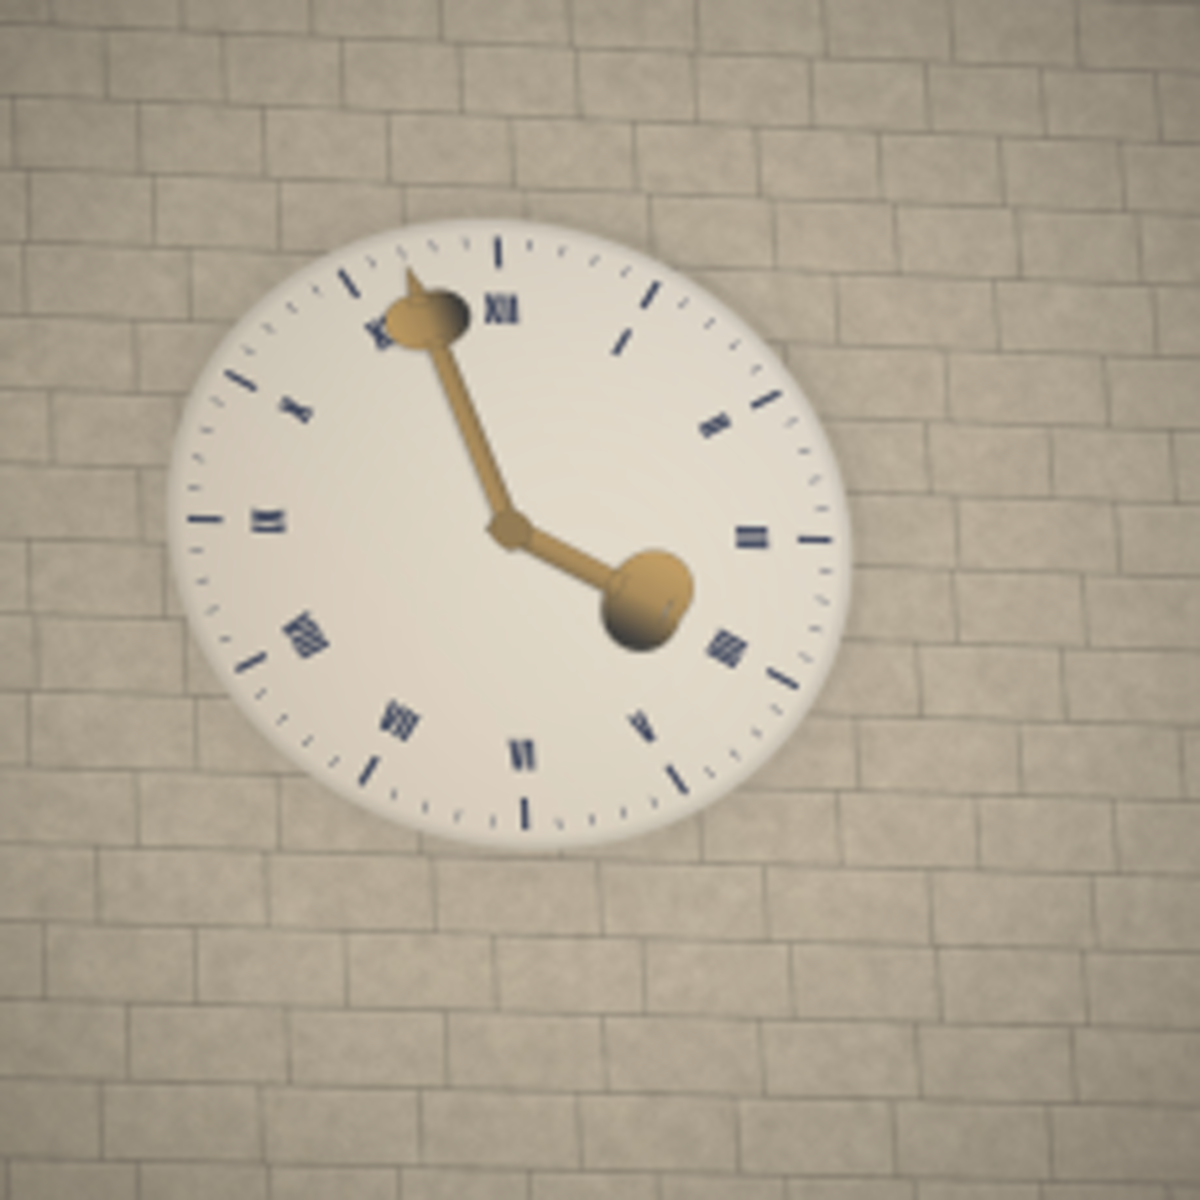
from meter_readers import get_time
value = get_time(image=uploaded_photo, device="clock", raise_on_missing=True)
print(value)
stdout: 3:57
